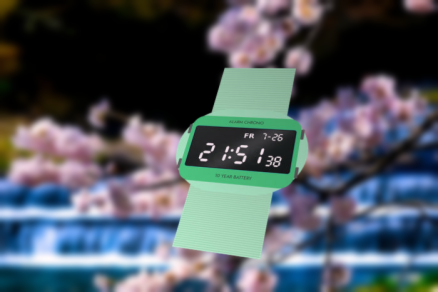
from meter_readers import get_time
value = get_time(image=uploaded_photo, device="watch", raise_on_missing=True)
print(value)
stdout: 21:51:38
